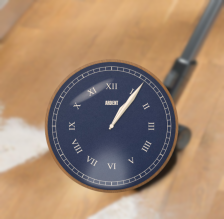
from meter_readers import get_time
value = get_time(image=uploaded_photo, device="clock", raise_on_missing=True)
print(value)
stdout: 1:06
